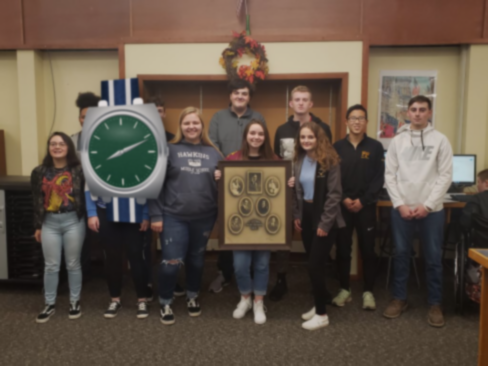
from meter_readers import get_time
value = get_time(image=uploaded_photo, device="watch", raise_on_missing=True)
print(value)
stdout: 8:11
